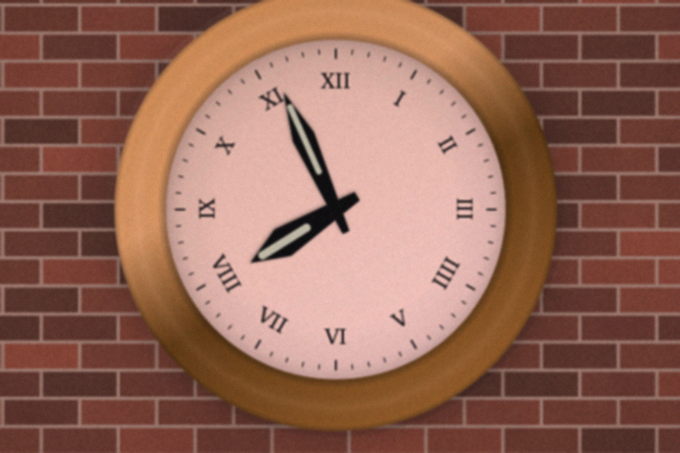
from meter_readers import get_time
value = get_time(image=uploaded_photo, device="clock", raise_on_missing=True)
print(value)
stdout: 7:56
